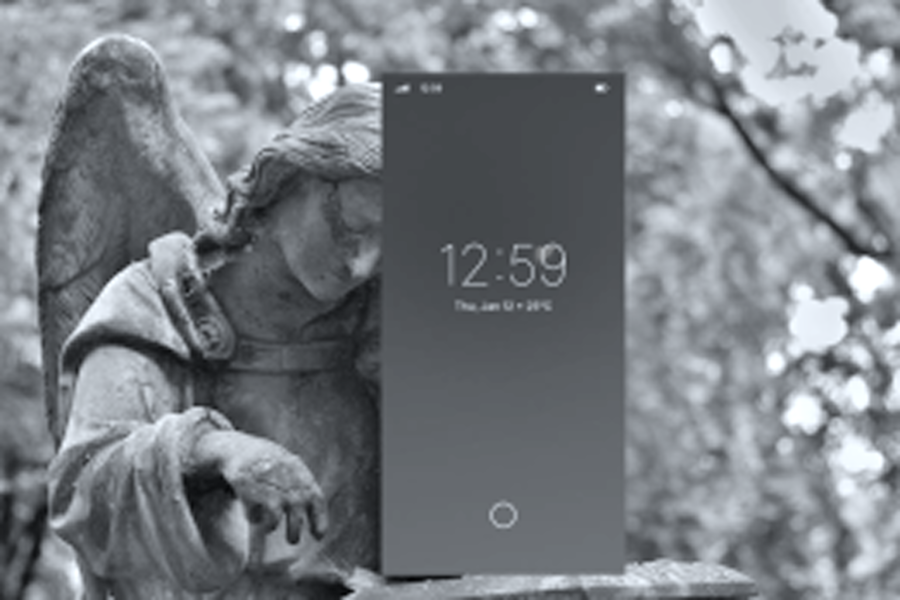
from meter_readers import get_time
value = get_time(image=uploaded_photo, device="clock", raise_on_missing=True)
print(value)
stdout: 12:59
